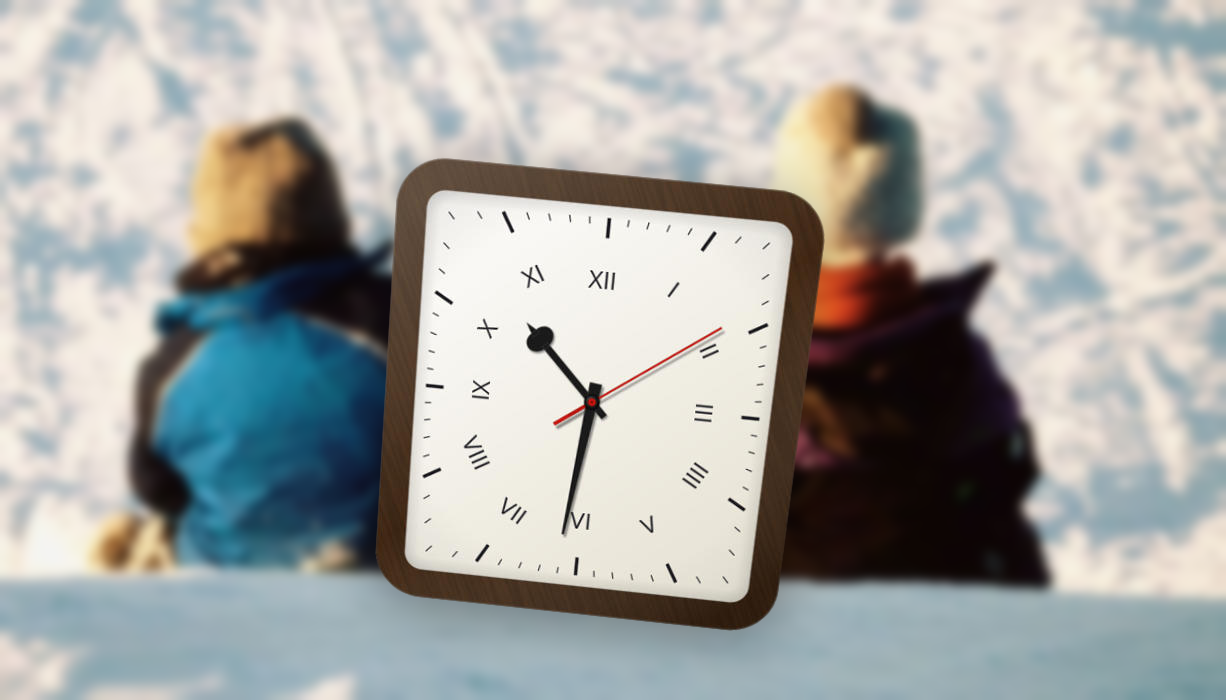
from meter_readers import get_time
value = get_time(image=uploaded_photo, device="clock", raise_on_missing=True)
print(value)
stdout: 10:31:09
